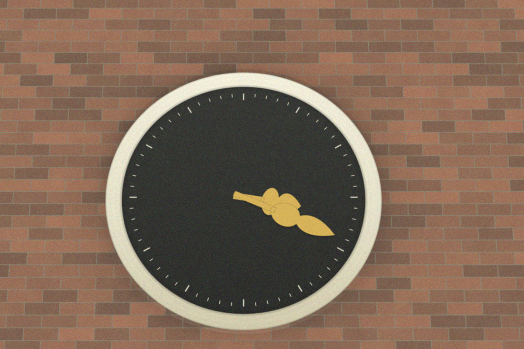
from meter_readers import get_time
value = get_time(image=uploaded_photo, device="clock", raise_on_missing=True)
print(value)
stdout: 3:19
